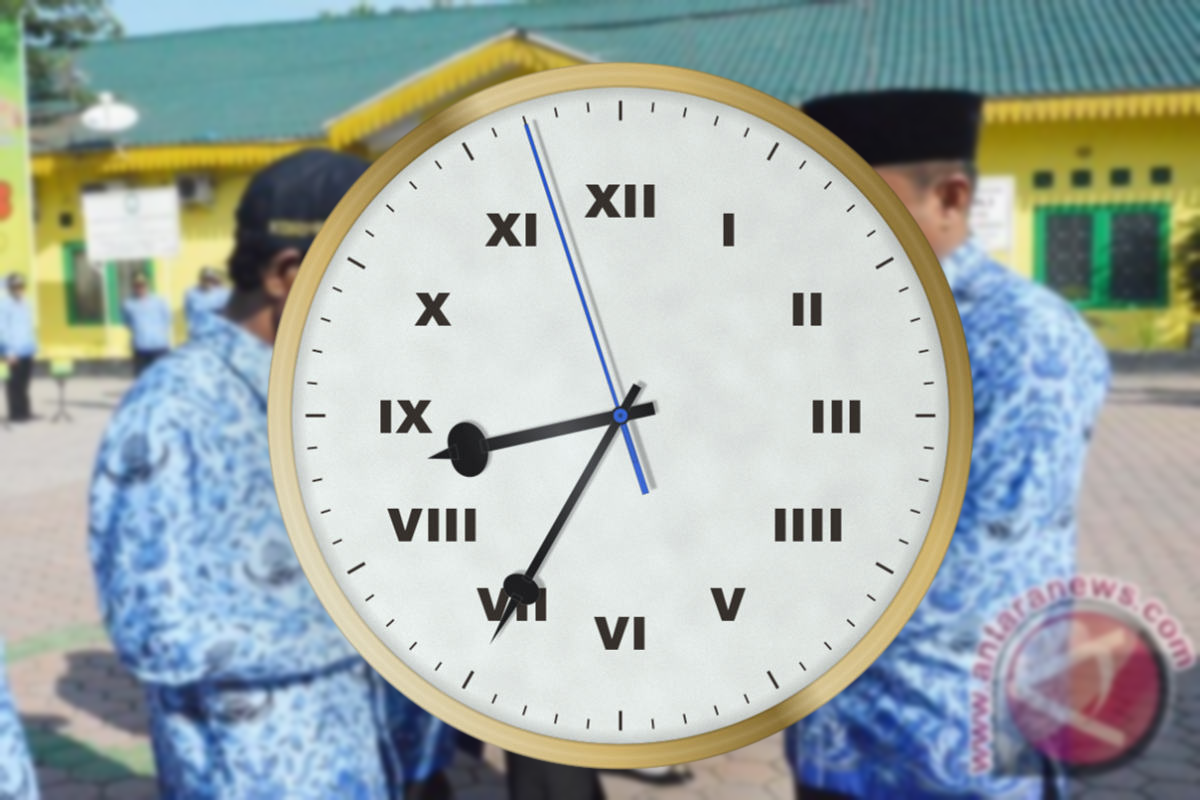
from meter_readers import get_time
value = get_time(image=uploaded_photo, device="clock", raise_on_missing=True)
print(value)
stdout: 8:34:57
